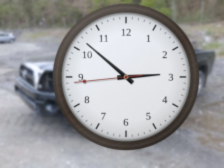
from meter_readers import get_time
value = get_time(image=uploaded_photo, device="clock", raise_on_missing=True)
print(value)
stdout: 2:51:44
